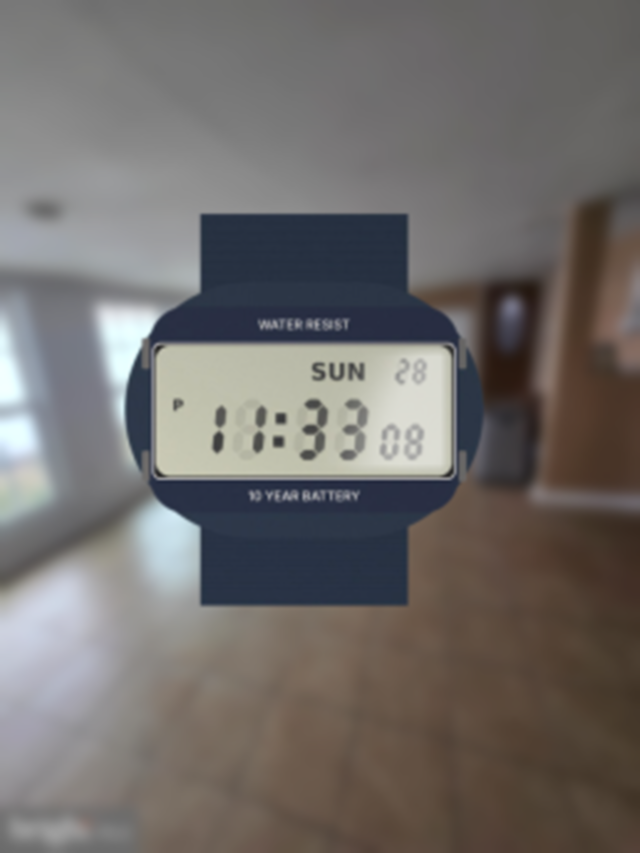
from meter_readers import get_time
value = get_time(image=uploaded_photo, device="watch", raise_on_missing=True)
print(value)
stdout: 11:33:08
